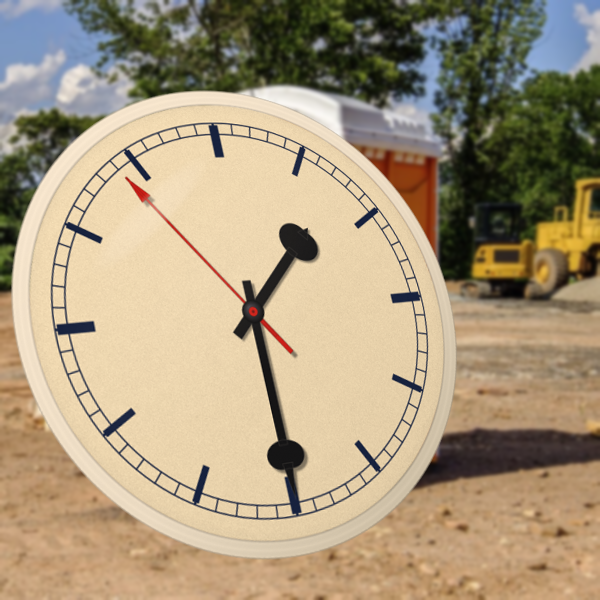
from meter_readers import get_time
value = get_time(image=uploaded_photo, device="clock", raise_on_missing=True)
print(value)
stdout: 1:29:54
